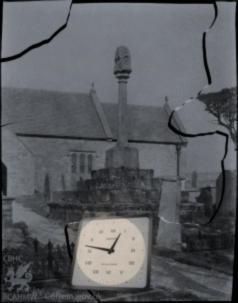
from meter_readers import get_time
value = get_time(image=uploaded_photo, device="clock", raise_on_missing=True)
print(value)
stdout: 12:47
